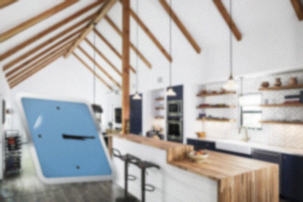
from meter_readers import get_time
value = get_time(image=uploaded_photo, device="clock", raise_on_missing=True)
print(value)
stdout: 3:15
